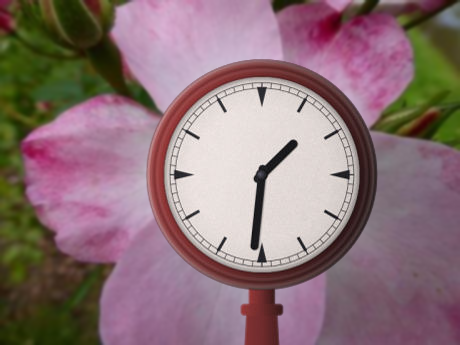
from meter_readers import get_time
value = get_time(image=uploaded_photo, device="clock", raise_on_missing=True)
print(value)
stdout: 1:31
